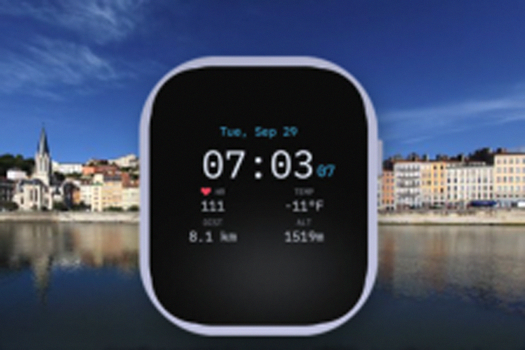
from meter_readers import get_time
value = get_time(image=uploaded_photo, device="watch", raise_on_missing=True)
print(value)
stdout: 7:03
